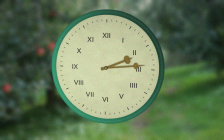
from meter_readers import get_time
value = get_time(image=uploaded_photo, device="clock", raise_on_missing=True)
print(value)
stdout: 2:14
